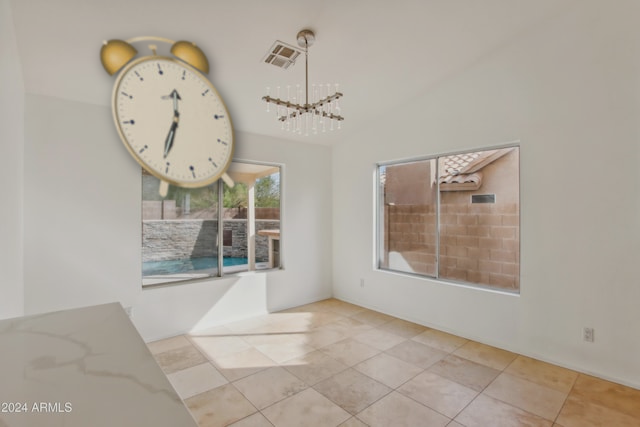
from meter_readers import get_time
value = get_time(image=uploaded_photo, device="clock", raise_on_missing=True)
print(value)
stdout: 12:36
